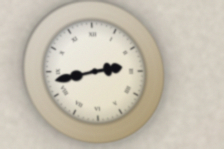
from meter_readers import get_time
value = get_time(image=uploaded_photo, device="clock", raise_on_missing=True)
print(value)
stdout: 2:43
